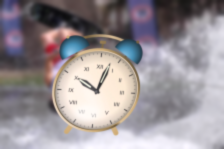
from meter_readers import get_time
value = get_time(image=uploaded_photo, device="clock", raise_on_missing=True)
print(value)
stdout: 10:03
